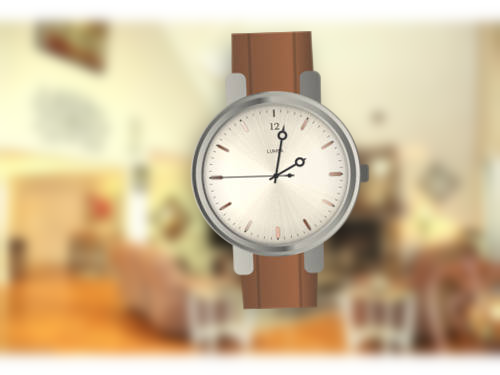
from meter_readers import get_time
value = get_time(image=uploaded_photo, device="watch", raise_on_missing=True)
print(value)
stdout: 2:01:45
